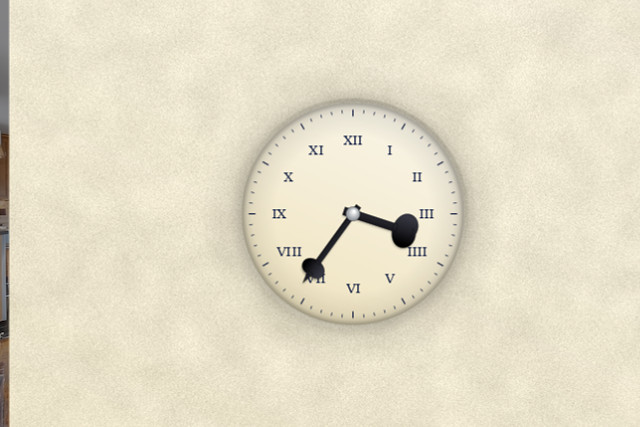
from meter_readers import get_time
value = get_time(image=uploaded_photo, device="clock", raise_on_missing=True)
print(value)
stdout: 3:36
